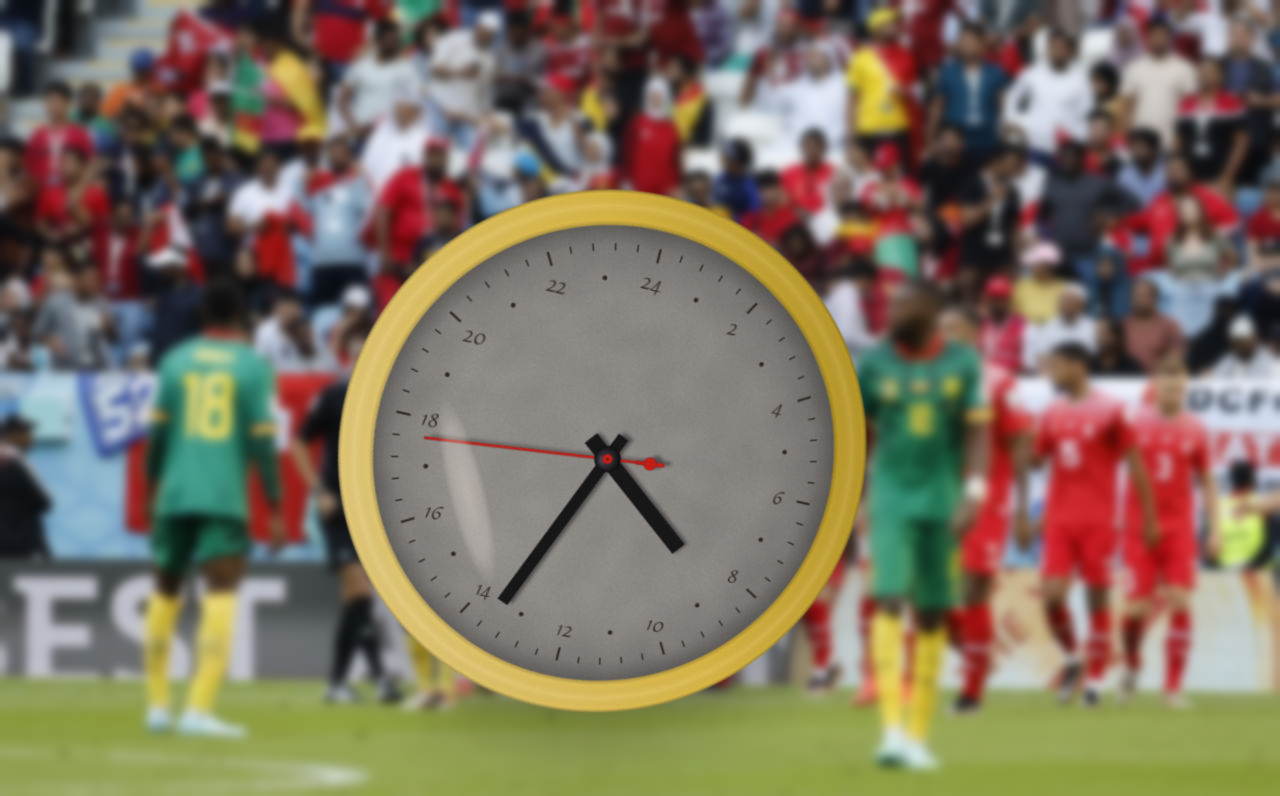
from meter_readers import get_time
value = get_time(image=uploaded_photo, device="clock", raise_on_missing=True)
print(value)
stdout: 8:33:44
